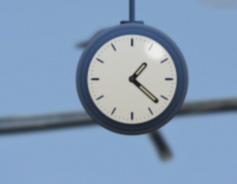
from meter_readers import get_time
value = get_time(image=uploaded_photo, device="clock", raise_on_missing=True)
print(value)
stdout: 1:22
